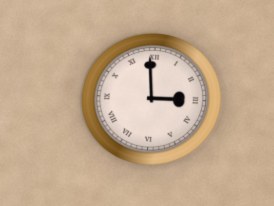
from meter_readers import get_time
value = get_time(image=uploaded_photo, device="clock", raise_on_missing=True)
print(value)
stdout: 2:59
